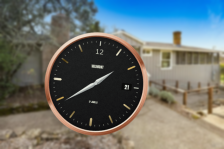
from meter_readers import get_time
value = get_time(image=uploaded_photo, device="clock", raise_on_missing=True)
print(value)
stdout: 1:39
